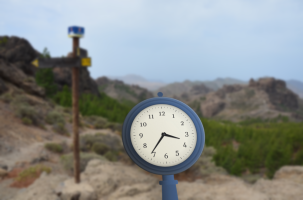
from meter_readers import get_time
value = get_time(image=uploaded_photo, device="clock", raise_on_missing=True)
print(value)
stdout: 3:36
